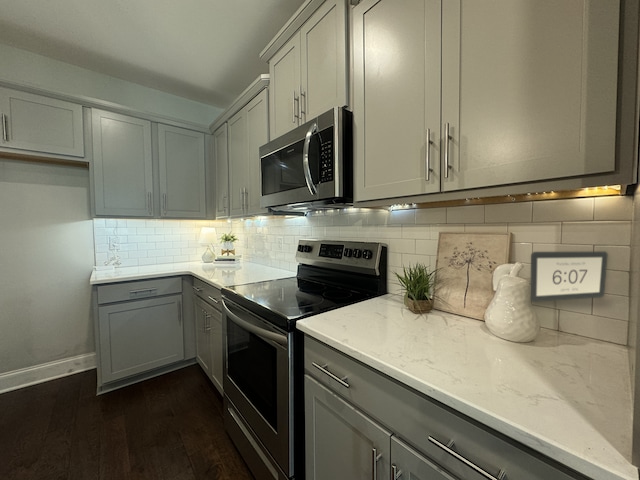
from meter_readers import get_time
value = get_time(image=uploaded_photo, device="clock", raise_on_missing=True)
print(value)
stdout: 6:07
